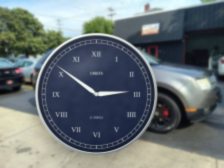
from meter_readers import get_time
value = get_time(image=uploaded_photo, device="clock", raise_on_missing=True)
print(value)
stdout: 2:51
